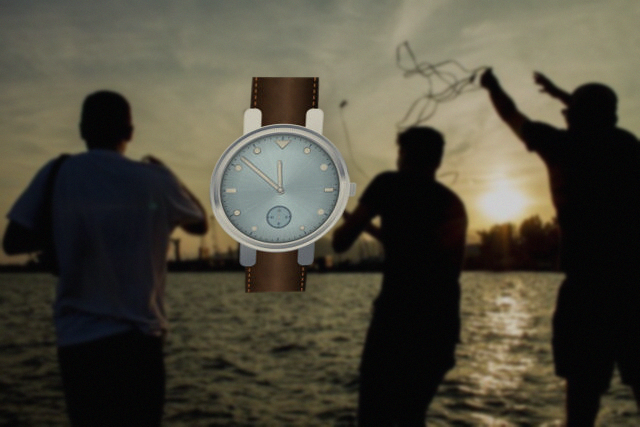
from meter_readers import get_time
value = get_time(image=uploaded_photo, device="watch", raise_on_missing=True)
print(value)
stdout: 11:52
